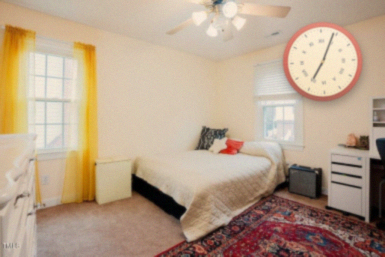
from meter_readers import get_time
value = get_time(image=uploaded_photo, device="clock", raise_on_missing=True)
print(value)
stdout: 7:04
